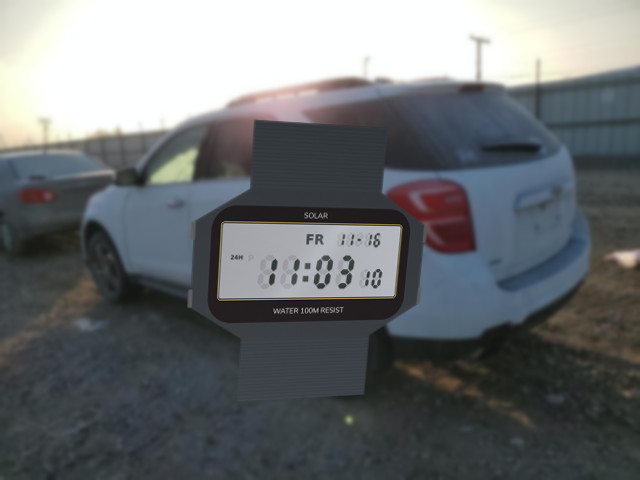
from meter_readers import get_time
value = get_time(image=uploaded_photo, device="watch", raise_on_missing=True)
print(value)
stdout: 11:03:10
